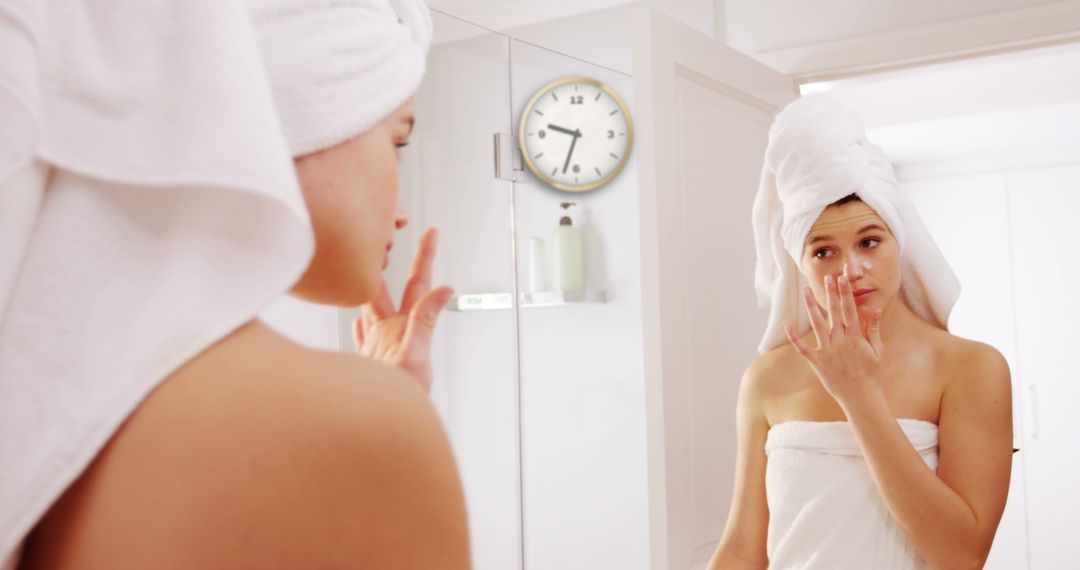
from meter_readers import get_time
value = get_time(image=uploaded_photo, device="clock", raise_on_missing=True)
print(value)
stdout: 9:33
